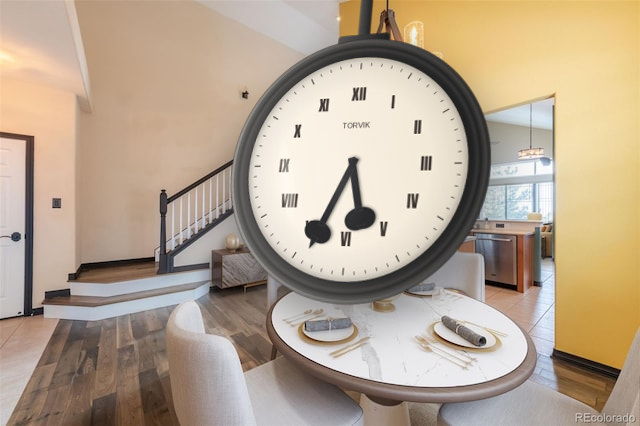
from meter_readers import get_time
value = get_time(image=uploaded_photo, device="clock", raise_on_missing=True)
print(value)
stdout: 5:34
